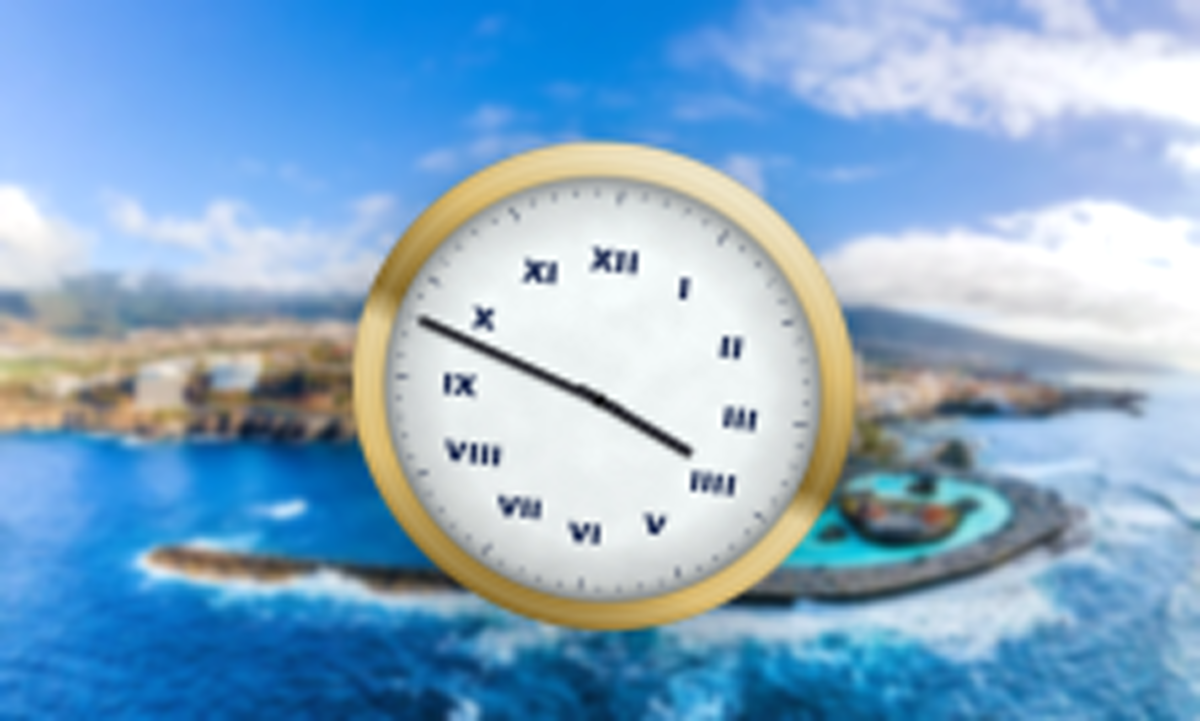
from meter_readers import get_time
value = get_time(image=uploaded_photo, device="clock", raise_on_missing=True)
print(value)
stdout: 3:48
